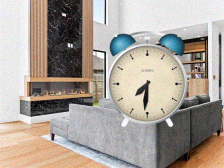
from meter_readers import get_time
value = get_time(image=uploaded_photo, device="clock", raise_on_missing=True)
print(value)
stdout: 7:31
